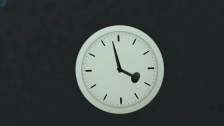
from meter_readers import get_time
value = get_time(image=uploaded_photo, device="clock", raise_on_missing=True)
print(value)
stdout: 3:58
